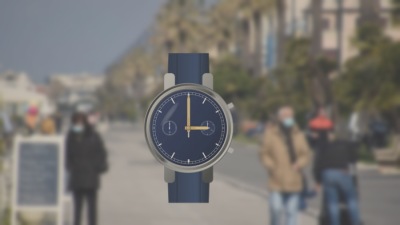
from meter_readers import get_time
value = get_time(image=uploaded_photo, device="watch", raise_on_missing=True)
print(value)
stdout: 3:00
